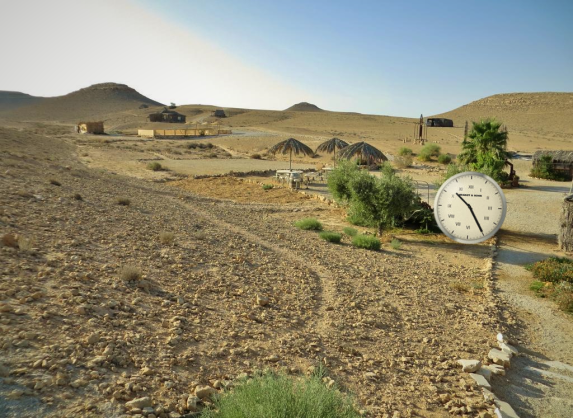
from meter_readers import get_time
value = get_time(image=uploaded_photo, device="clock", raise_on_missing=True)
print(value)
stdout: 10:25
